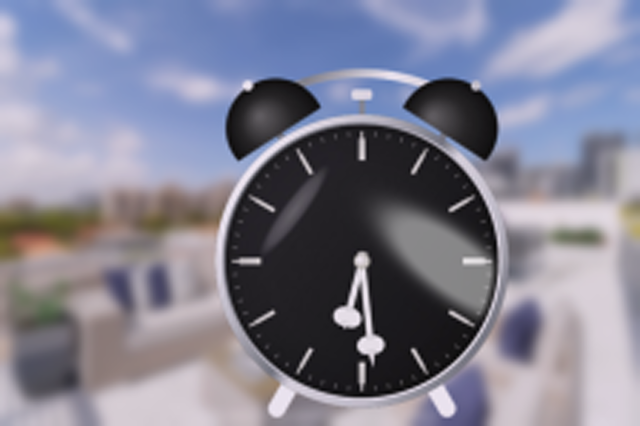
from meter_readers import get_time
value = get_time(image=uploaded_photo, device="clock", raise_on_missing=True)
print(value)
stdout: 6:29
